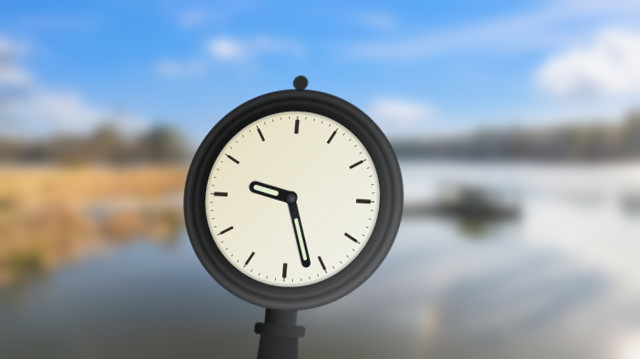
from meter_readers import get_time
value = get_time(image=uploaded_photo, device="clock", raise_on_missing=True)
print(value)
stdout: 9:27
